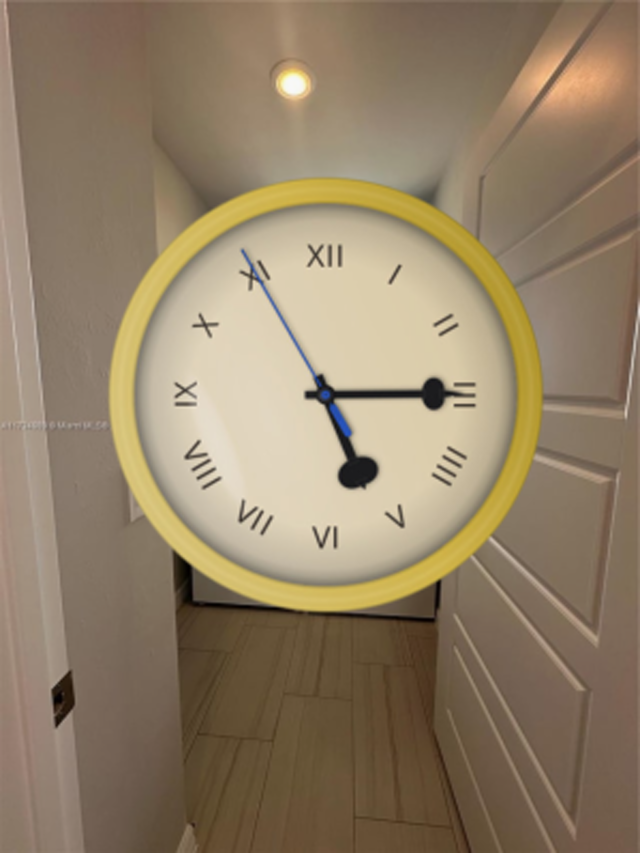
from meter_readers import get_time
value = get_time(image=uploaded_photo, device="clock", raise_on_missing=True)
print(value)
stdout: 5:14:55
